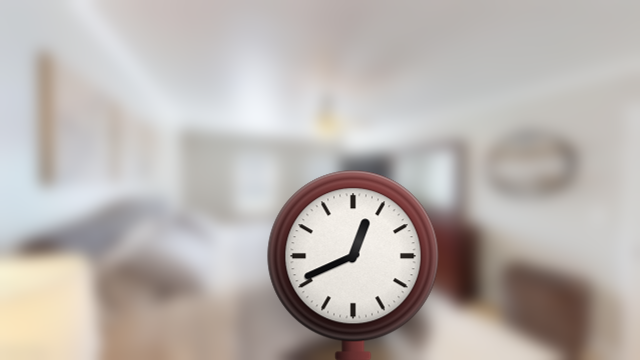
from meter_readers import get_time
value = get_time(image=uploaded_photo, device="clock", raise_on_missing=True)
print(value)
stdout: 12:41
